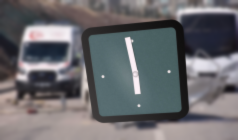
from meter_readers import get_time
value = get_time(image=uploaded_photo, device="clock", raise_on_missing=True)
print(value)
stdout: 5:59
